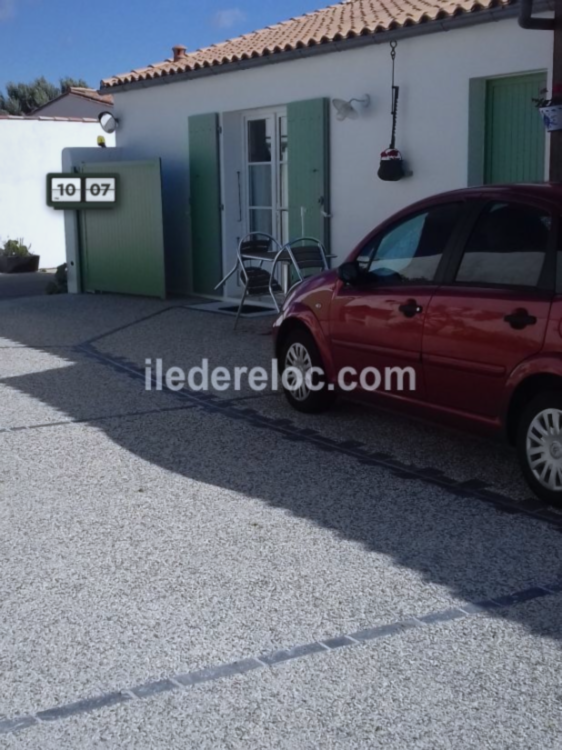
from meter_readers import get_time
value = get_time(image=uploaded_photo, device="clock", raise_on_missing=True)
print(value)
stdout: 10:07
